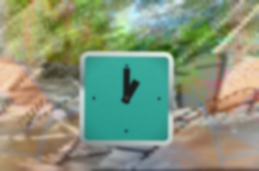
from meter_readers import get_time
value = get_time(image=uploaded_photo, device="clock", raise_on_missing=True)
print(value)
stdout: 1:00
